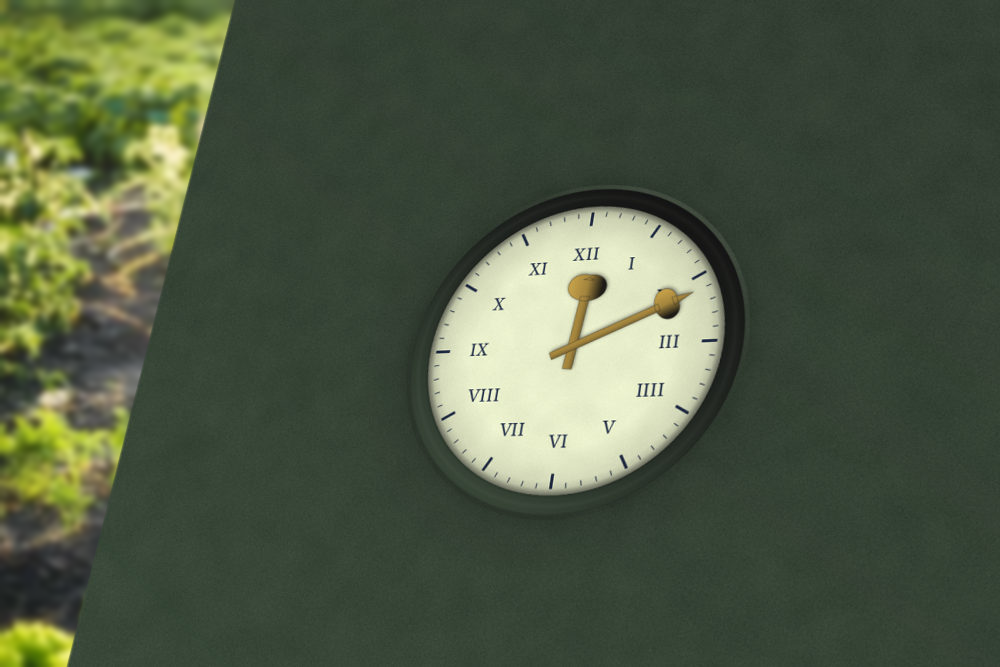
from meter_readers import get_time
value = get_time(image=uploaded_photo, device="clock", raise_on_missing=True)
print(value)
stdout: 12:11
